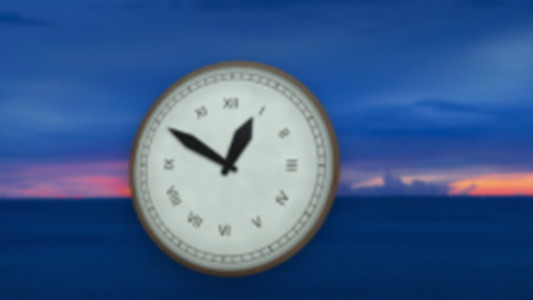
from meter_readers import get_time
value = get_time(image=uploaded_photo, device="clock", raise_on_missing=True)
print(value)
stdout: 12:50
